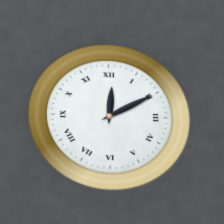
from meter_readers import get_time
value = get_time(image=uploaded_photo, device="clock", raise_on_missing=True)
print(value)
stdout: 12:10
